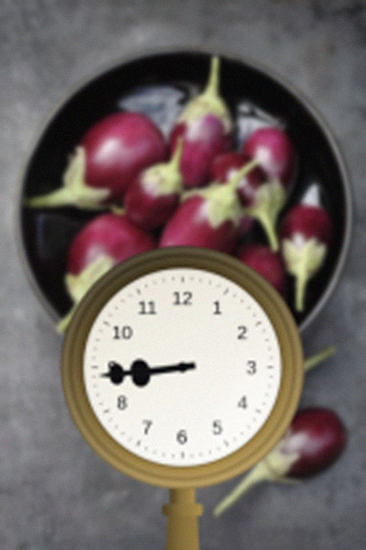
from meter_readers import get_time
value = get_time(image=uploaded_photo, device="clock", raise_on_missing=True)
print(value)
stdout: 8:44
